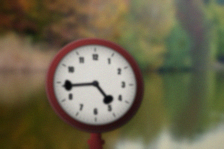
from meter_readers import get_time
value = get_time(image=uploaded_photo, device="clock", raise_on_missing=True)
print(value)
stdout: 4:44
